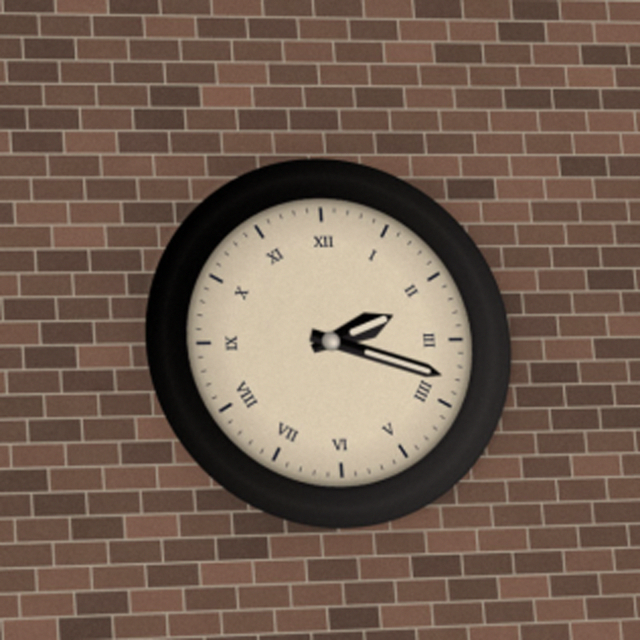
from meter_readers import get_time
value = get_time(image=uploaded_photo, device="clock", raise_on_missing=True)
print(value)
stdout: 2:18
